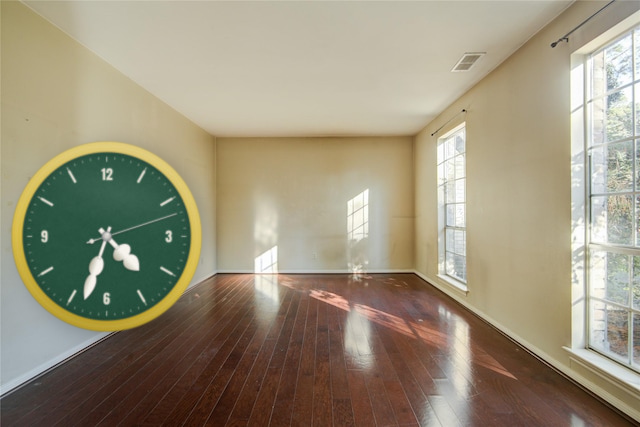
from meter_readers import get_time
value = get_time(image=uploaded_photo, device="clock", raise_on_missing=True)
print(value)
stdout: 4:33:12
